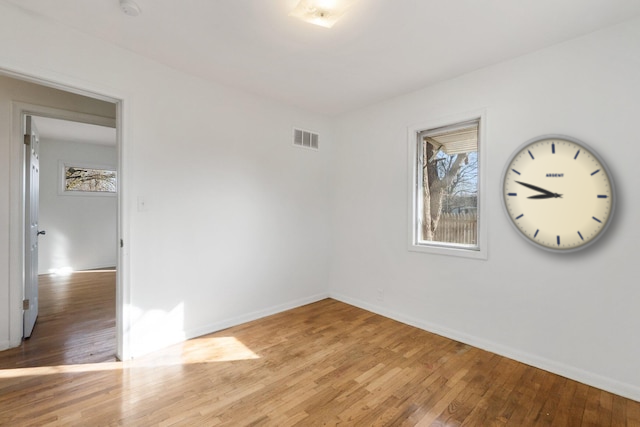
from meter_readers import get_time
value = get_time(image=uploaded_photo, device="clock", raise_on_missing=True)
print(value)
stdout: 8:48
